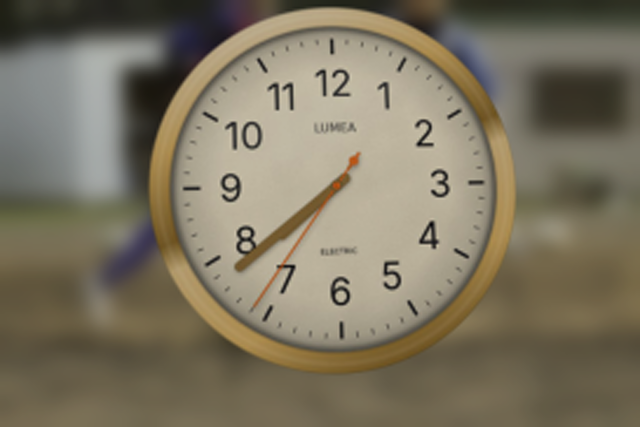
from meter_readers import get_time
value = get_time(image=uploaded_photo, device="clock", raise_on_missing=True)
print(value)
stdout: 7:38:36
